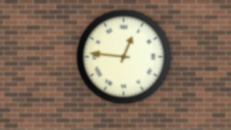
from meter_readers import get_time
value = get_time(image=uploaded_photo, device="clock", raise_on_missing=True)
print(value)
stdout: 12:46
